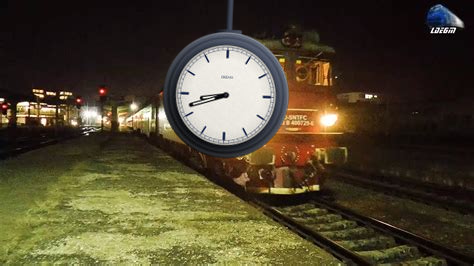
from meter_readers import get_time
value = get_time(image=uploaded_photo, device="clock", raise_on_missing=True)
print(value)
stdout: 8:42
